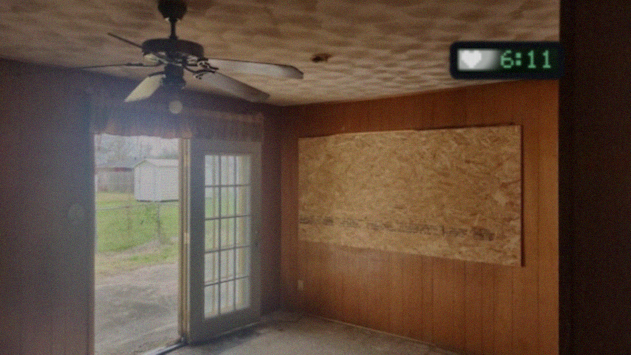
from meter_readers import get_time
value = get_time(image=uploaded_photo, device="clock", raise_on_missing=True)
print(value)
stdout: 6:11
